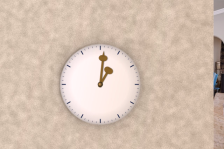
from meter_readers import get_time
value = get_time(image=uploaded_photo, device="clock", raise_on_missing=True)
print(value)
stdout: 1:01
